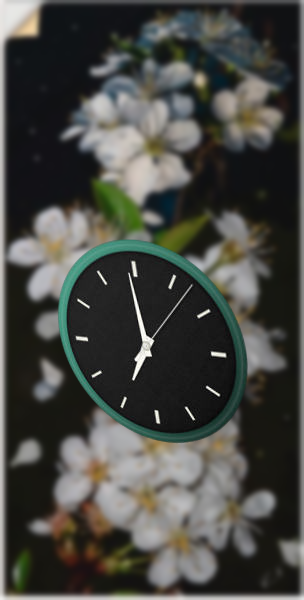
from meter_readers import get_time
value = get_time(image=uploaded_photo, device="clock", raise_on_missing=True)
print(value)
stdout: 6:59:07
